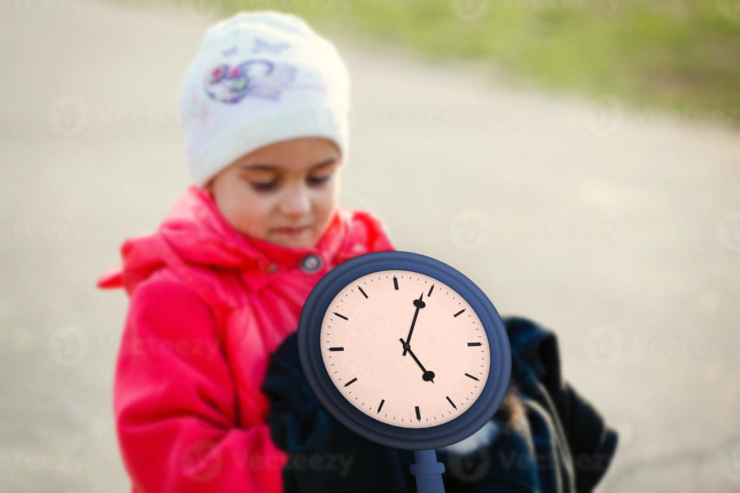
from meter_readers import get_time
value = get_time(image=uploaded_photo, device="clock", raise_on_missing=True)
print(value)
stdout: 5:04
